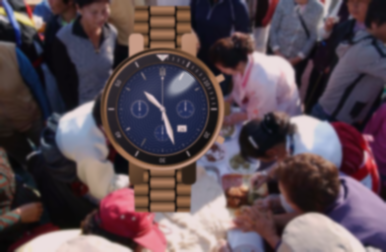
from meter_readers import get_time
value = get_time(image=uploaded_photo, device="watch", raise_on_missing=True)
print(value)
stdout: 10:27
